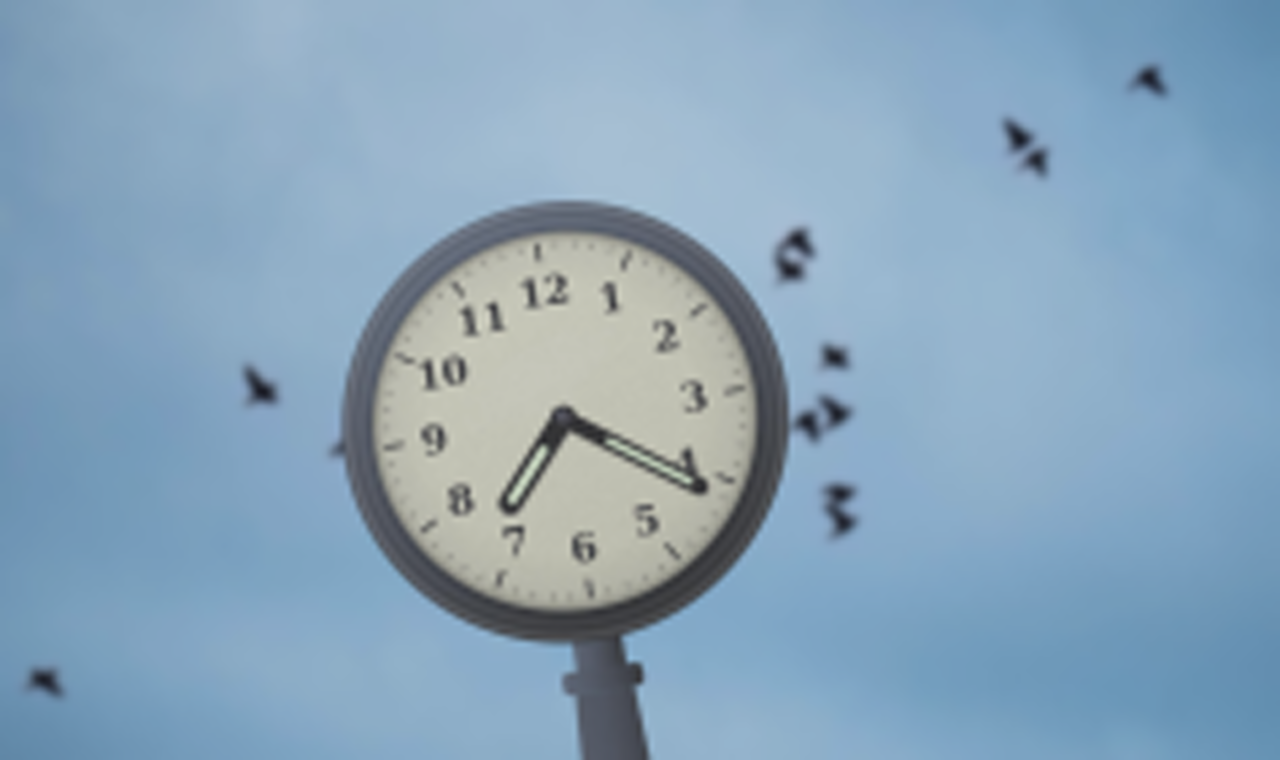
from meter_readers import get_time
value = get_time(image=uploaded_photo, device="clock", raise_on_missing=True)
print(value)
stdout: 7:21
